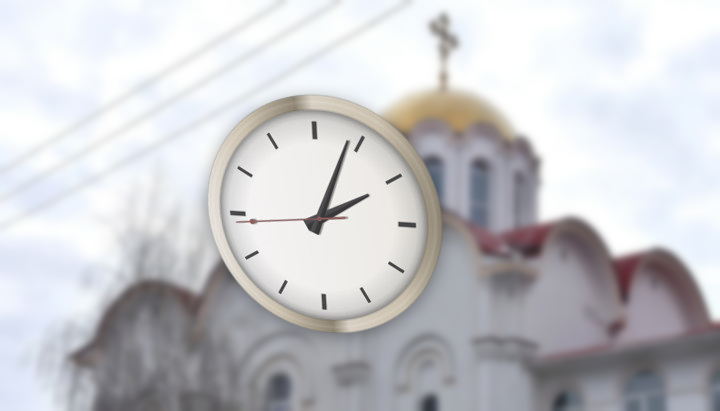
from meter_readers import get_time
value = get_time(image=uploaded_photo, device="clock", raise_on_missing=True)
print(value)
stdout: 2:03:44
